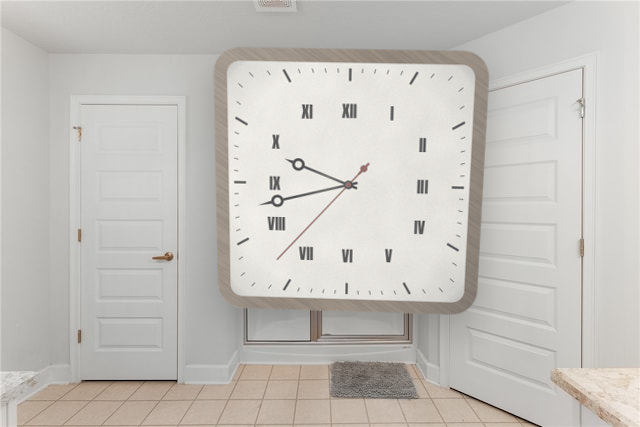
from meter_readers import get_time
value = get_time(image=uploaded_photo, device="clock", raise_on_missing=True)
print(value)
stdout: 9:42:37
